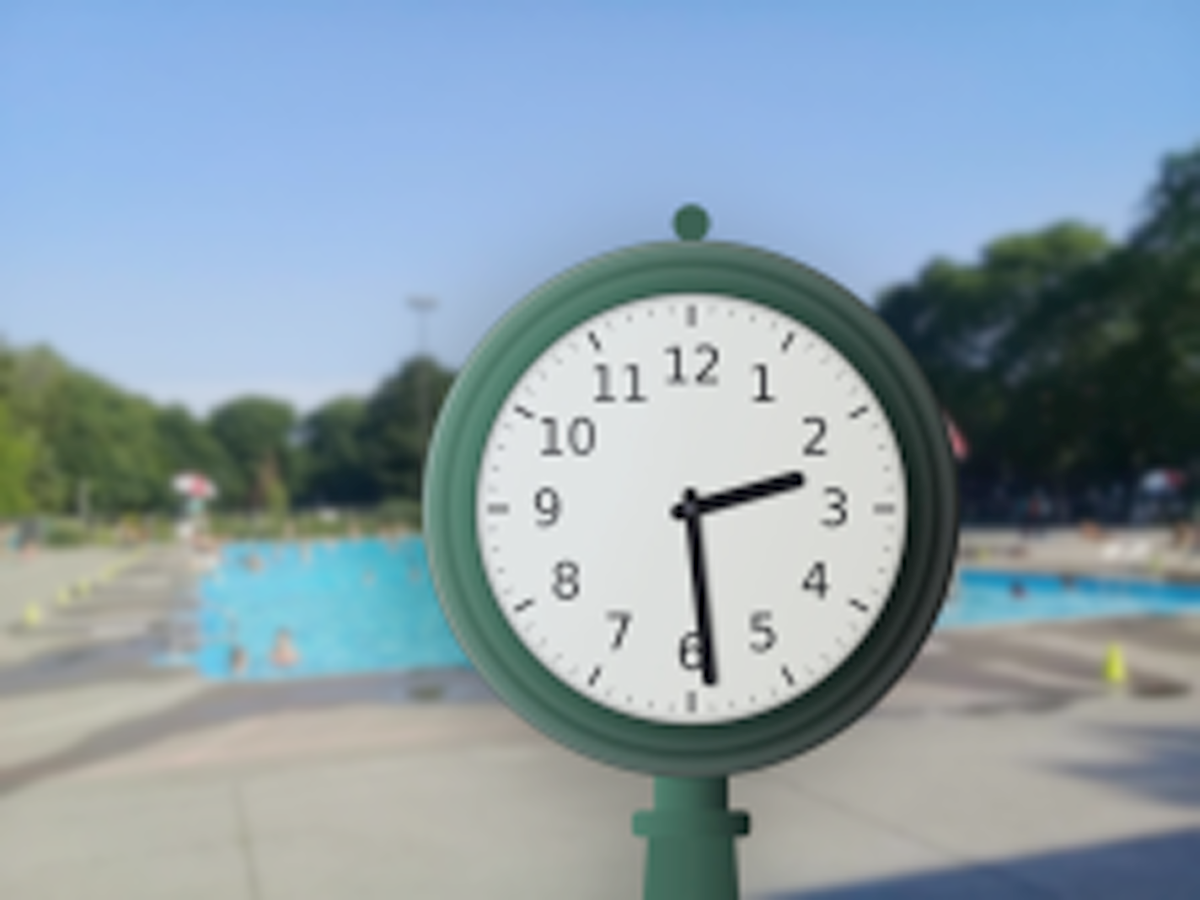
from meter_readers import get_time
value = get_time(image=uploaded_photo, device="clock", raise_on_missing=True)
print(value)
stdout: 2:29
